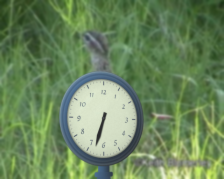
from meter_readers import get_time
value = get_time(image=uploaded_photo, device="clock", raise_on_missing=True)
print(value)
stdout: 6:33
